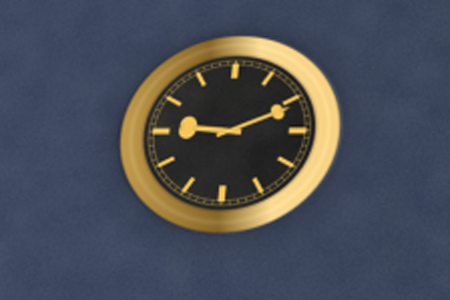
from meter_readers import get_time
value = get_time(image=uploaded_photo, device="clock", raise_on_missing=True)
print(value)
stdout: 9:11
